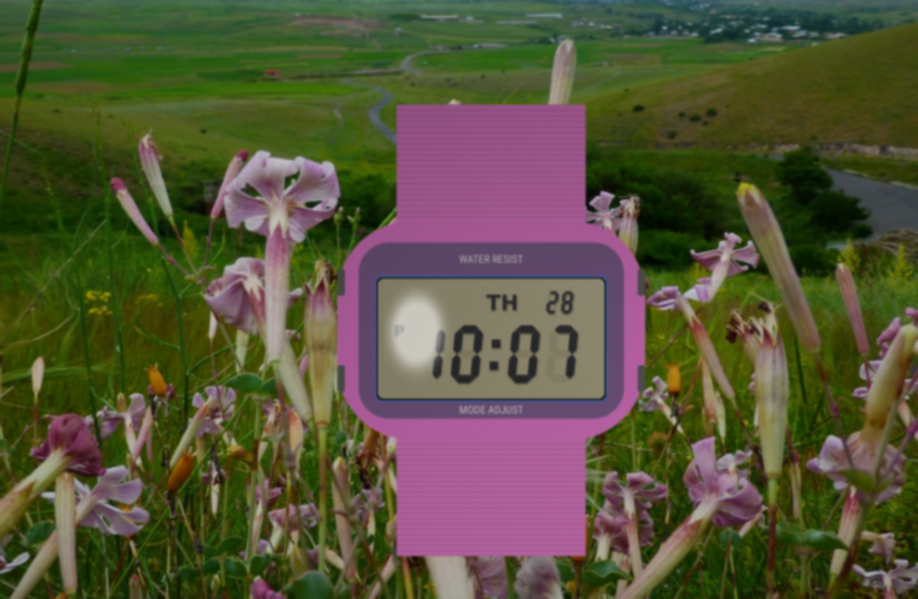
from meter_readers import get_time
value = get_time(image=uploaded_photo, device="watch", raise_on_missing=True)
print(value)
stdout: 10:07
